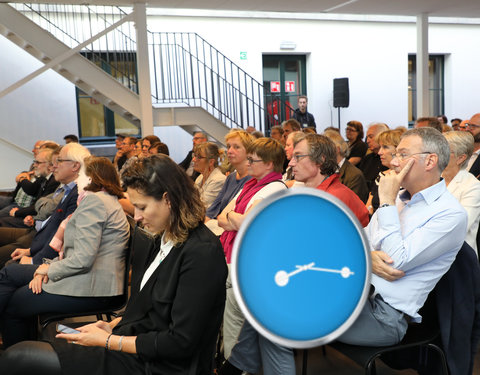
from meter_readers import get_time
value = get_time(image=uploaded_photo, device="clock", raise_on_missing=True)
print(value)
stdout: 8:16
